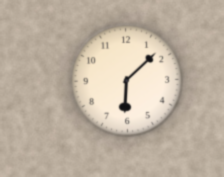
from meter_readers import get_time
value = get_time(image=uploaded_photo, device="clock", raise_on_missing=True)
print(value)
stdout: 6:08
